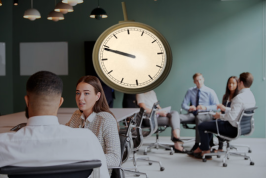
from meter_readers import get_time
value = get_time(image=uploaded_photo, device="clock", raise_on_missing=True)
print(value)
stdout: 9:49
